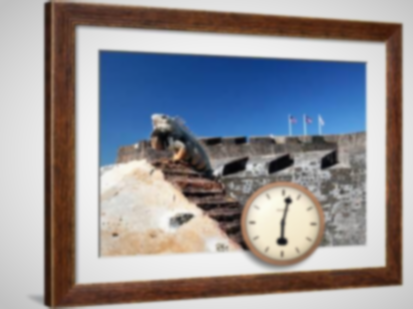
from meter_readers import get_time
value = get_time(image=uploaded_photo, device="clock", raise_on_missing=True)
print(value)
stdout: 6:02
